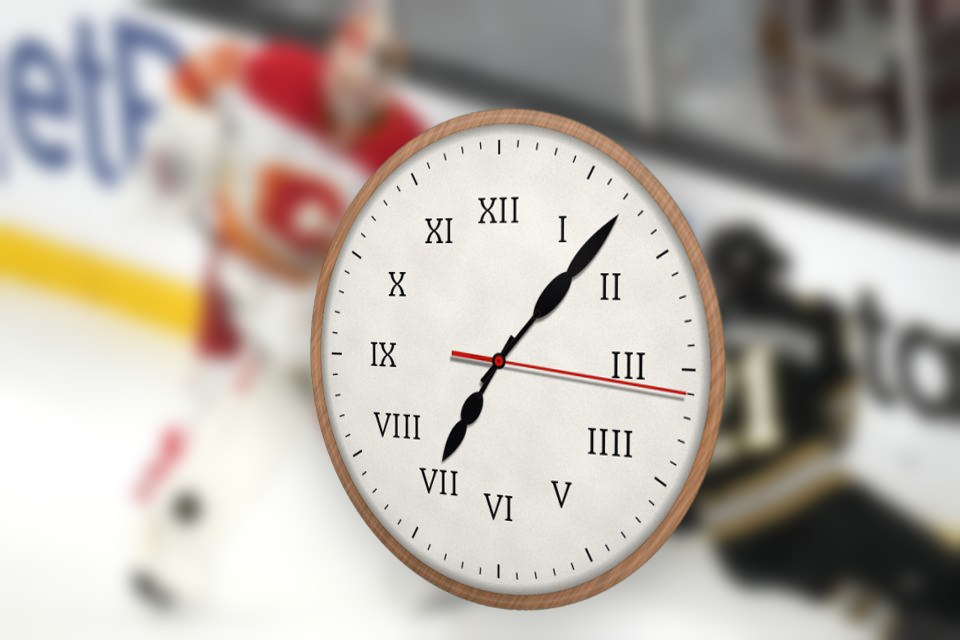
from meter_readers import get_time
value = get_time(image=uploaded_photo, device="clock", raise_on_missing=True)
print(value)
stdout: 7:07:16
